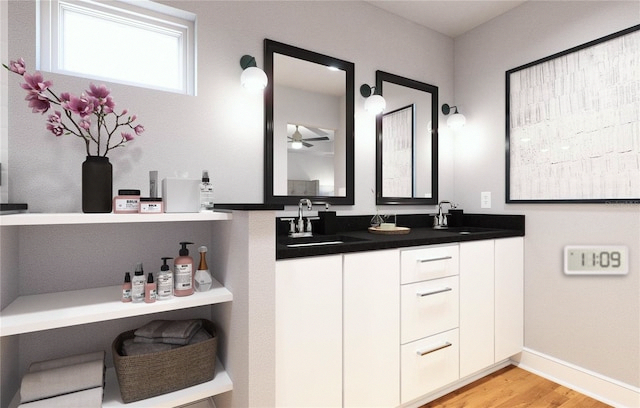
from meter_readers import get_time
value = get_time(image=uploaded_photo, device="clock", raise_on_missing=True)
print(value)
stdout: 11:09
